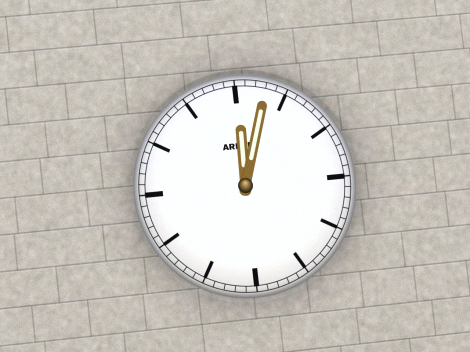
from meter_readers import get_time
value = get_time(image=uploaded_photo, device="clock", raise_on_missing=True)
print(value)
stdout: 12:03
